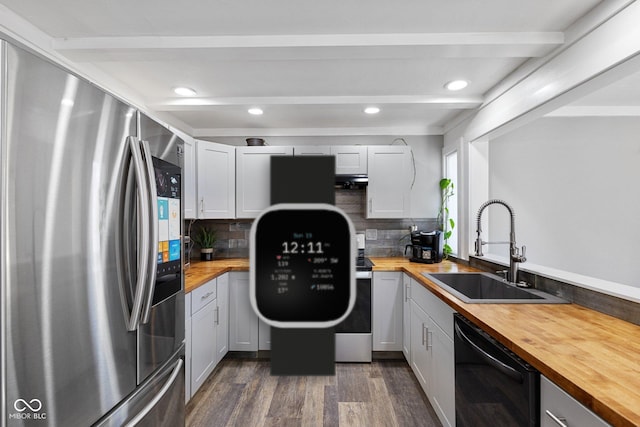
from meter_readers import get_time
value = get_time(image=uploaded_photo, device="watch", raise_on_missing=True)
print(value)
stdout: 12:11
